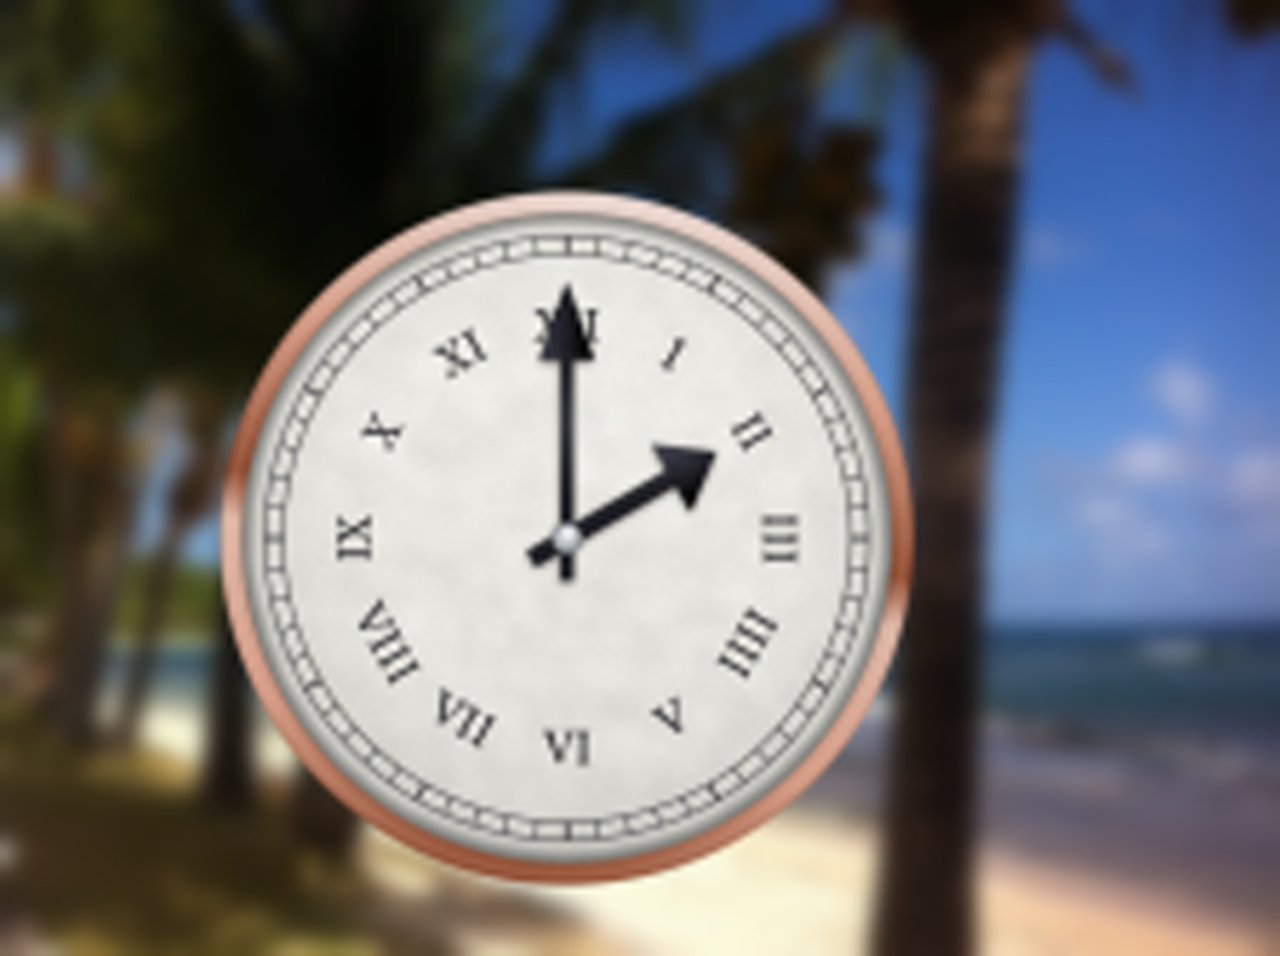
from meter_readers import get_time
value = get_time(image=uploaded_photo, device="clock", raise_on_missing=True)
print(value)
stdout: 2:00
